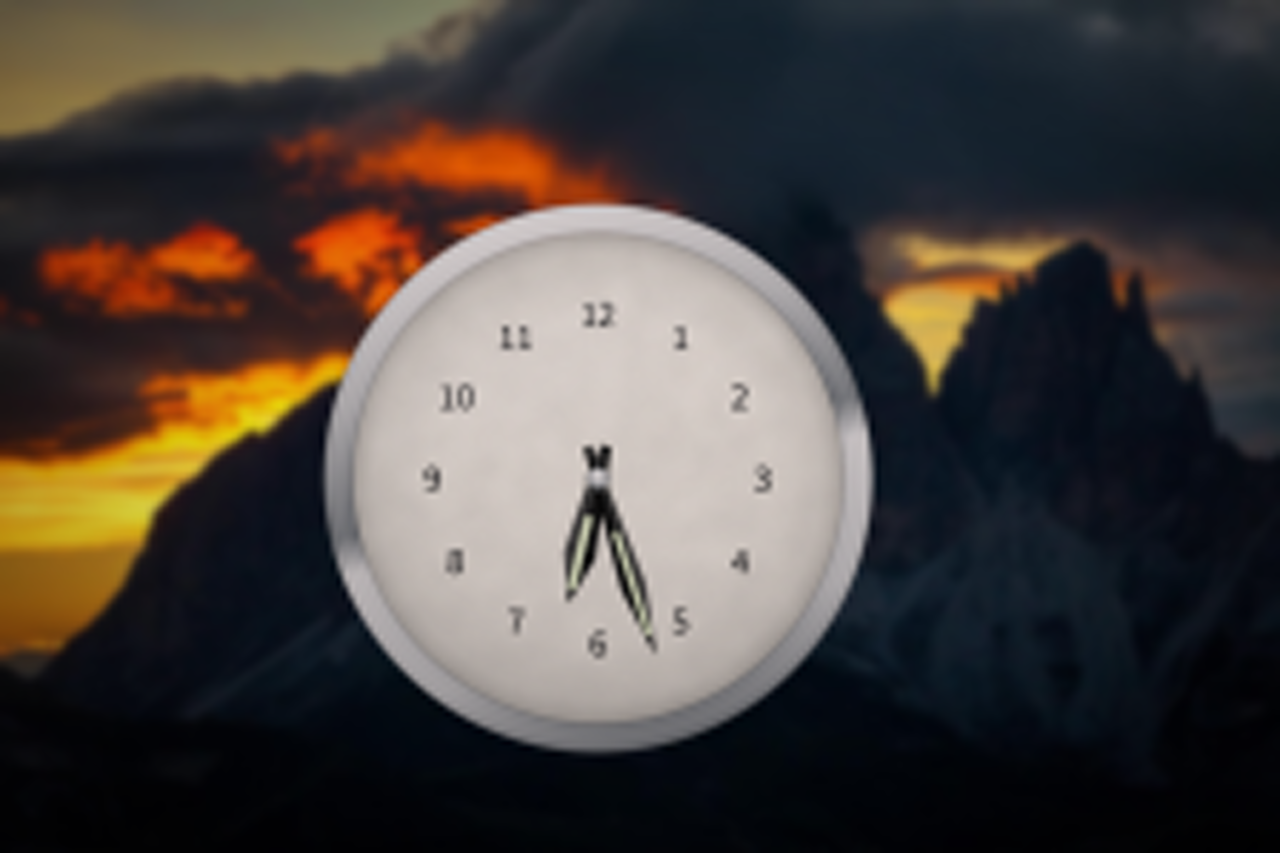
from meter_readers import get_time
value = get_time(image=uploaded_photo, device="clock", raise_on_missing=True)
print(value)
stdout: 6:27
